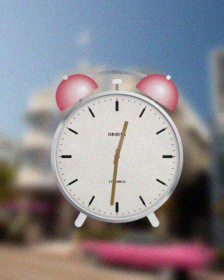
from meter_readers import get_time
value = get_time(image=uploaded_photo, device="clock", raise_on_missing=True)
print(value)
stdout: 12:31
